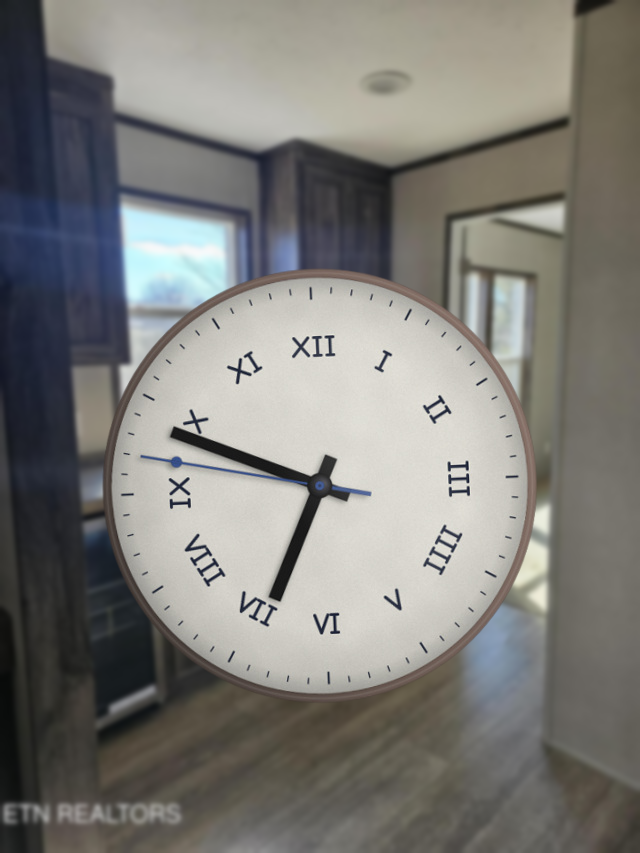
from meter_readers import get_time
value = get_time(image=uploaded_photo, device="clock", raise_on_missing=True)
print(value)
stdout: 6:48:47
